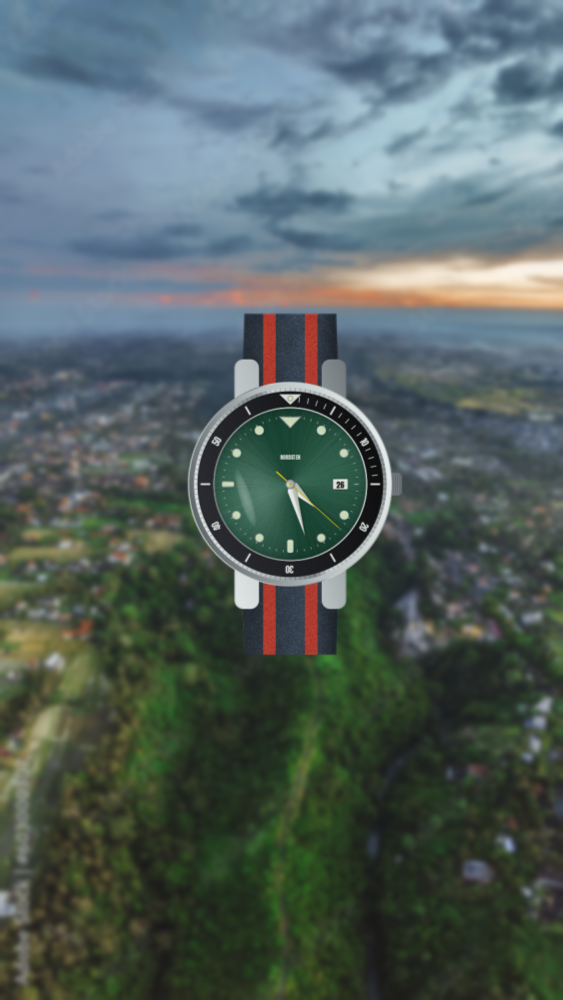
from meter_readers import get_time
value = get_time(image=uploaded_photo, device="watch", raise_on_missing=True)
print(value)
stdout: 4:27:22
